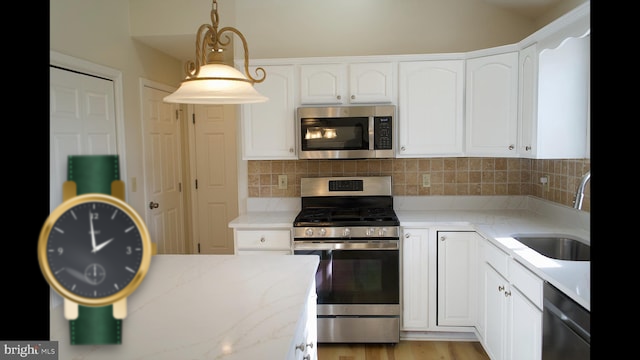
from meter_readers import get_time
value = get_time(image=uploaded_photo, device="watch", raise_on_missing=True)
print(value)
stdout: 1:59
